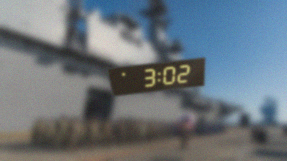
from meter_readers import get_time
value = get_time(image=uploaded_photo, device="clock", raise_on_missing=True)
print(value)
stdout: 3:02
